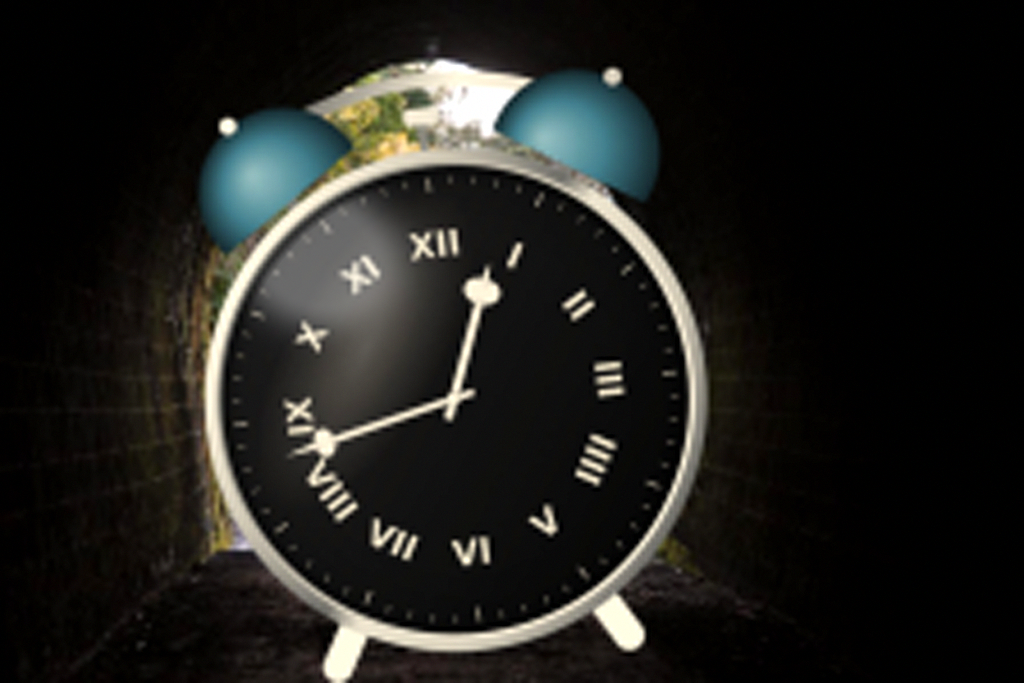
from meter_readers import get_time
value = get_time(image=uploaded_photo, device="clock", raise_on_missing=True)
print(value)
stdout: 12:43
